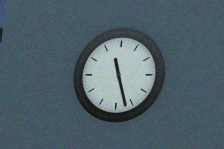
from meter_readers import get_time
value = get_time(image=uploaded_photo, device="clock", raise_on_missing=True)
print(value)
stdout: 11:27
